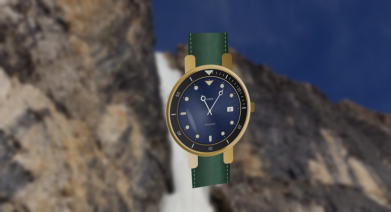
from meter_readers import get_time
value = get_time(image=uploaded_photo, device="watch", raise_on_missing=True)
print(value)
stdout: 11:06
